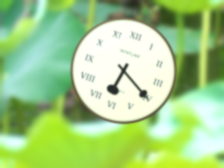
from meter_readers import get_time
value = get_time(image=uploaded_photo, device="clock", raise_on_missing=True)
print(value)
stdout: 6:20
